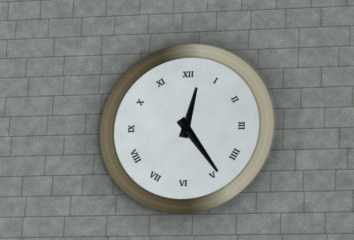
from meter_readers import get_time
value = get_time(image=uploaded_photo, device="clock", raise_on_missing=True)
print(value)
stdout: 12:24
